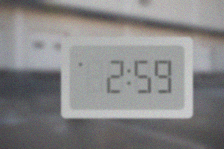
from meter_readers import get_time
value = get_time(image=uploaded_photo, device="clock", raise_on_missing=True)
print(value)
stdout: 2:59
